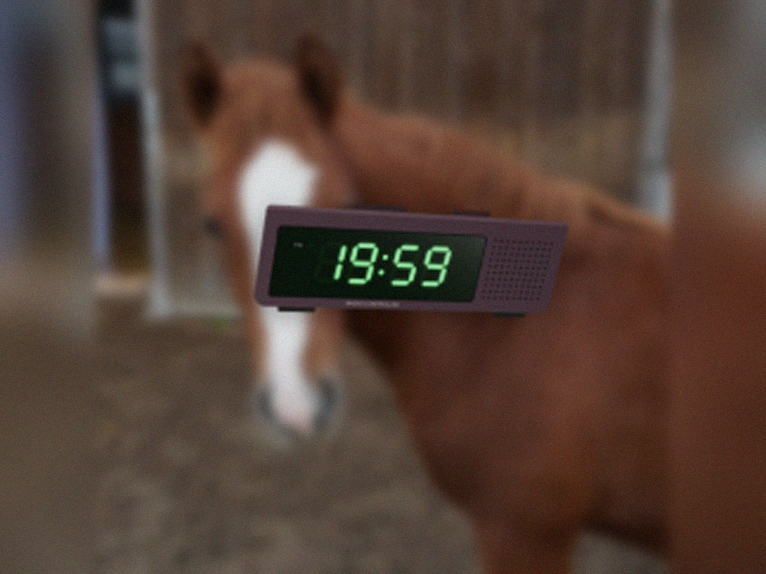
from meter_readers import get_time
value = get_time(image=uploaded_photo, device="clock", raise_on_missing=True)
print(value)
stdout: 19:59
